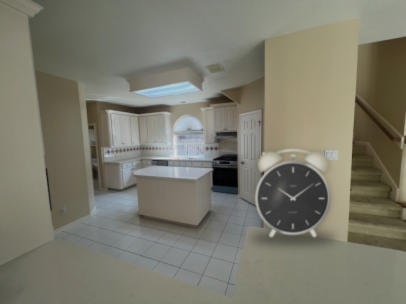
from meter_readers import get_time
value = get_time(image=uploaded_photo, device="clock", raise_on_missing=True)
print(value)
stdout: 10:09
